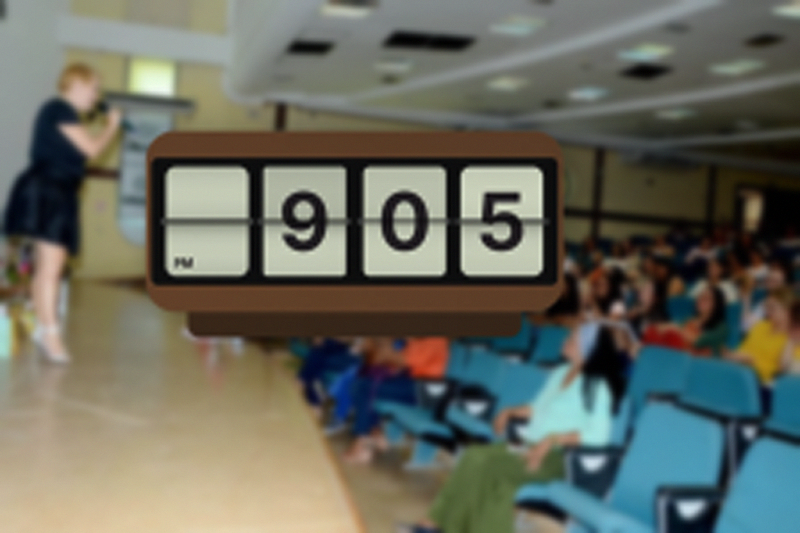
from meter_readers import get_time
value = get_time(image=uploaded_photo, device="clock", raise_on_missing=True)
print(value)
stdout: 9:05
